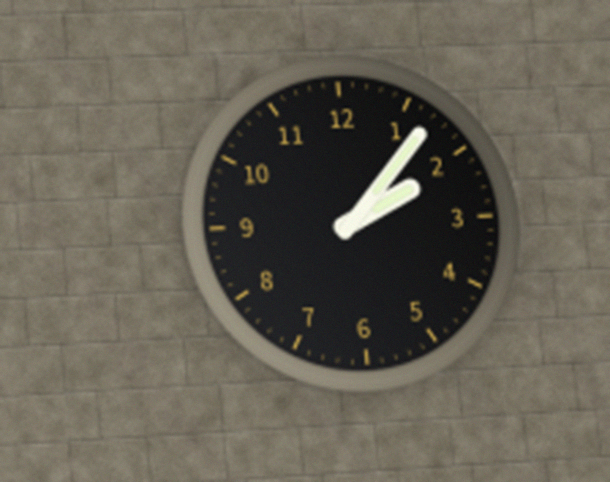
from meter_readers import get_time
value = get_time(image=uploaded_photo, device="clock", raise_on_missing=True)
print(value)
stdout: 2:07
